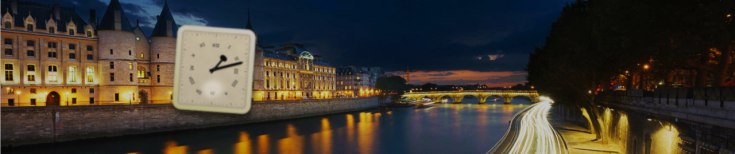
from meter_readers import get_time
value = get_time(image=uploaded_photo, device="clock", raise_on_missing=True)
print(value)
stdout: 1:12
